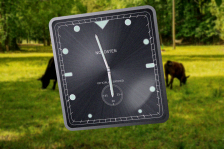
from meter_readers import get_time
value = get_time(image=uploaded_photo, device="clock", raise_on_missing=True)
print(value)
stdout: 5:58
